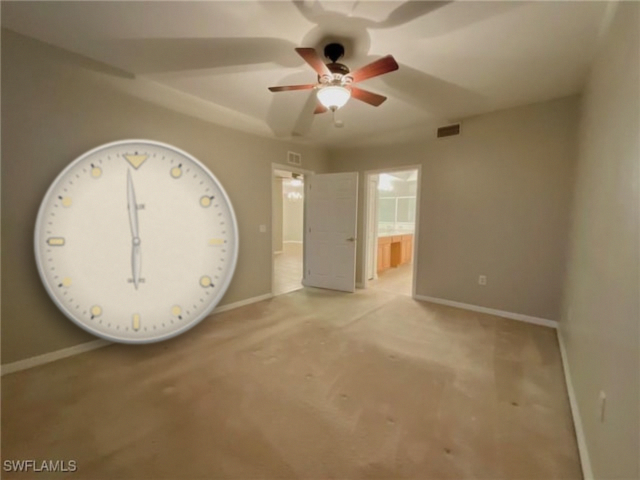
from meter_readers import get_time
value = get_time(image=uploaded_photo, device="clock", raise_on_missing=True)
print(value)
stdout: 5:59
